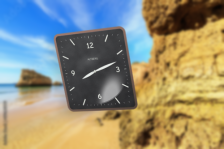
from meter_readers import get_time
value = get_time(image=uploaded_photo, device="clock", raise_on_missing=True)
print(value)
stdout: 8:12
